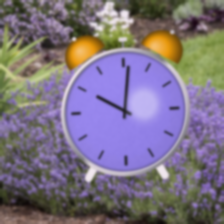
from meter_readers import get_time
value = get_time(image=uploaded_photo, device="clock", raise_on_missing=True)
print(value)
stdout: 10:01
